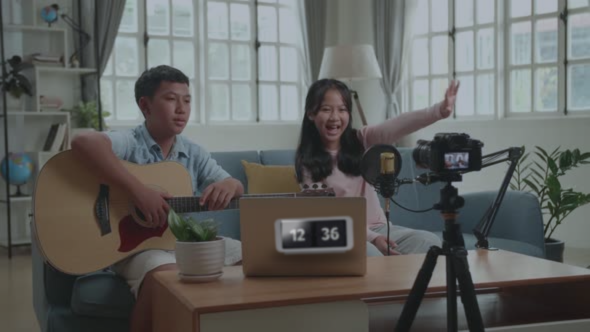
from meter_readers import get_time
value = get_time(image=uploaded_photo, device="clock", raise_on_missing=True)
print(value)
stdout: 12:36
